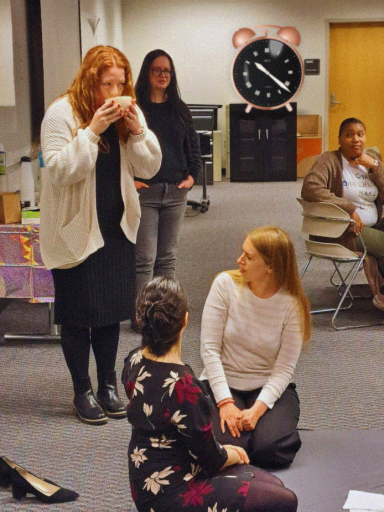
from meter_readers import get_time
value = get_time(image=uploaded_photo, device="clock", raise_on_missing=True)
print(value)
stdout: 10:22
